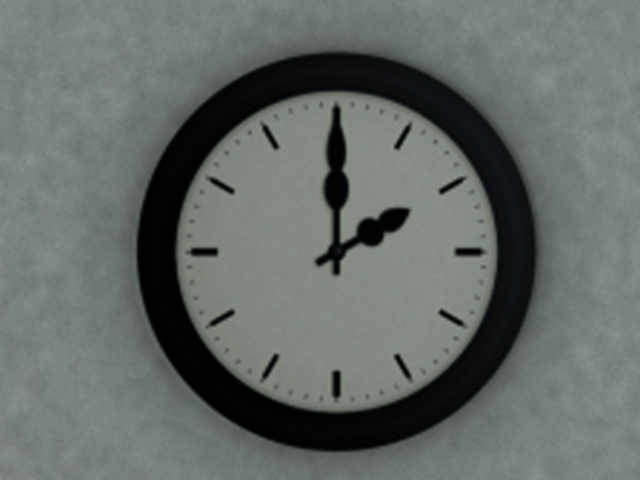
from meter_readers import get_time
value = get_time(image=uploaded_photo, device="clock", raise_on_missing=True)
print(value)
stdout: 2:00
